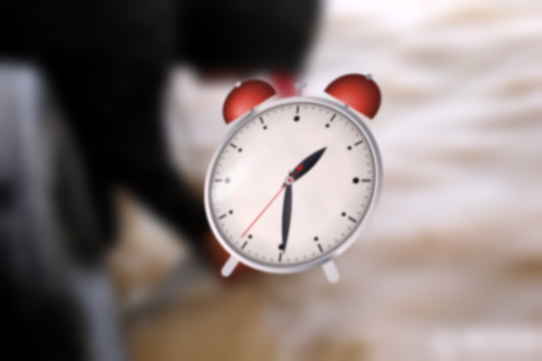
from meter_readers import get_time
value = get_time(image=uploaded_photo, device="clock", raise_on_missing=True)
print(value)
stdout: 1:29:36
